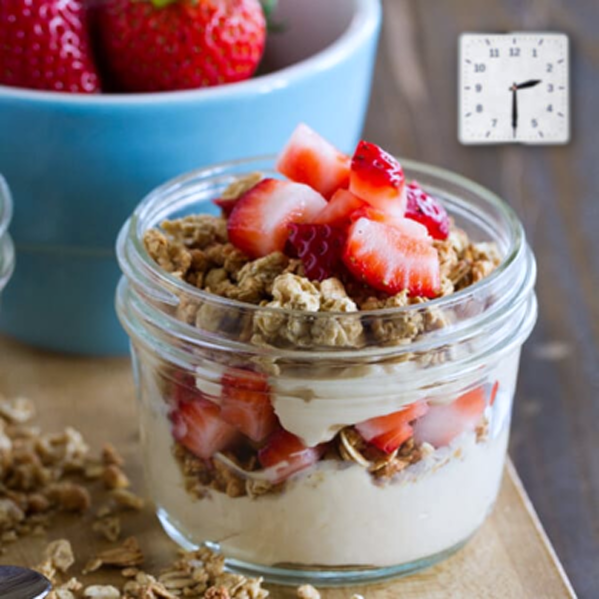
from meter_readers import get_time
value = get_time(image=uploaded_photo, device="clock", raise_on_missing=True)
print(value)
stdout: 2:30
